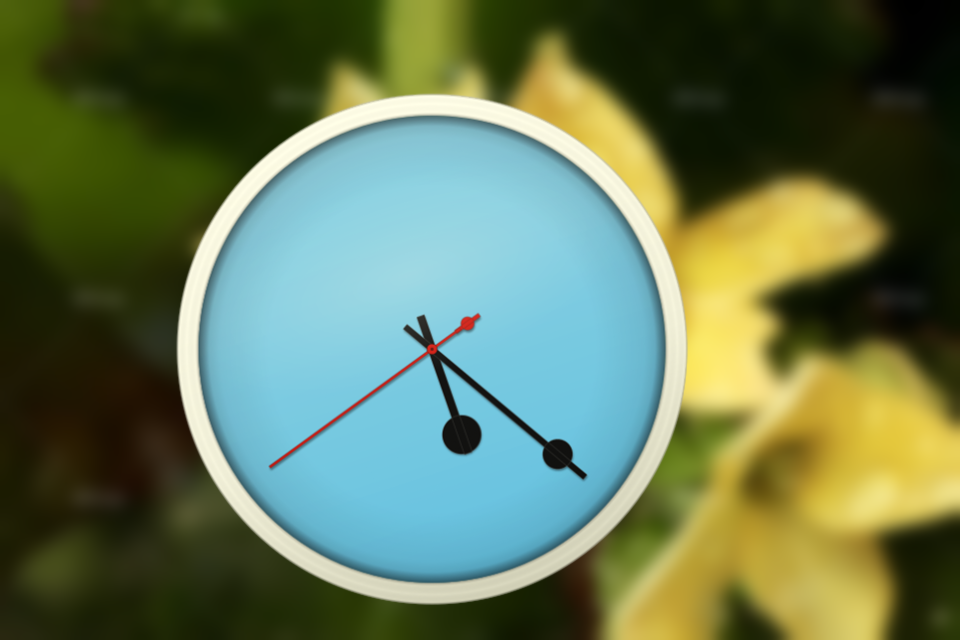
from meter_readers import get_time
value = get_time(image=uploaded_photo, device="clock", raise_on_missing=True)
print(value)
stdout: 5:21:39
